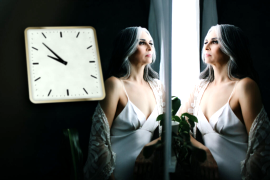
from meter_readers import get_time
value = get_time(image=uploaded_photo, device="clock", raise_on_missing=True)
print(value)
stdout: 9:53
